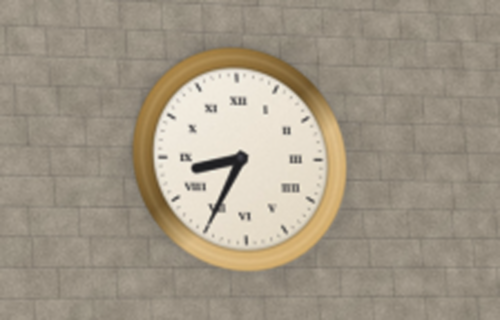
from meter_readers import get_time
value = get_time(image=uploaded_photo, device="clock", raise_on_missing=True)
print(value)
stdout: 8:35
